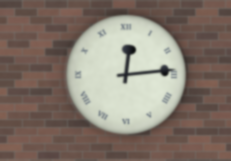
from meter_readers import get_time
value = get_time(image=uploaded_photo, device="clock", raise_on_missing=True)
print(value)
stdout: 12:14
